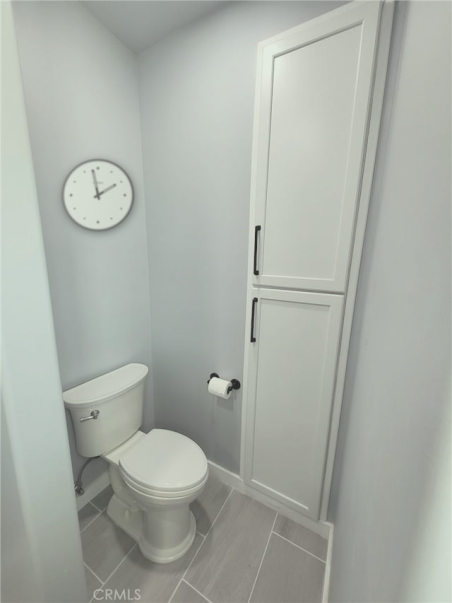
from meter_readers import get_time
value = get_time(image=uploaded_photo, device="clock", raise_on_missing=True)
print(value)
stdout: 1:58
